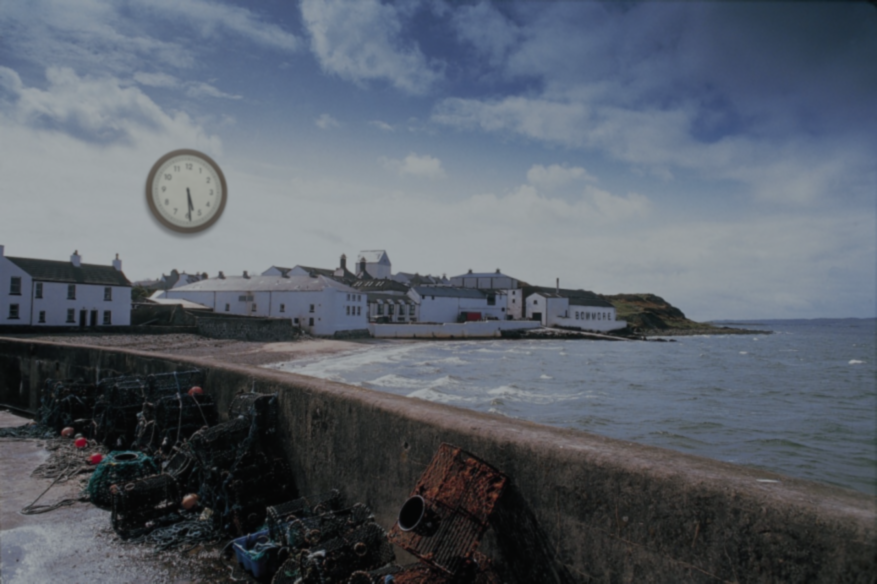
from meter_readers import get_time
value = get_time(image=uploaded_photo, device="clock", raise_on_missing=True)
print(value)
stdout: 5:29
